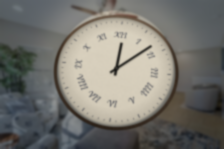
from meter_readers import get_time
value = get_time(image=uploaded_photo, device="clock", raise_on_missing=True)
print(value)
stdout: 12:08
